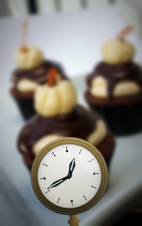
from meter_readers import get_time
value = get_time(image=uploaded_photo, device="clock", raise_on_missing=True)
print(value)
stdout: 12:41
